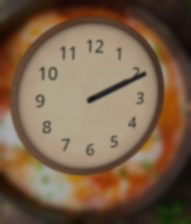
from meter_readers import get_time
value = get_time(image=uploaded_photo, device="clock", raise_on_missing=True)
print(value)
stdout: 2:11
